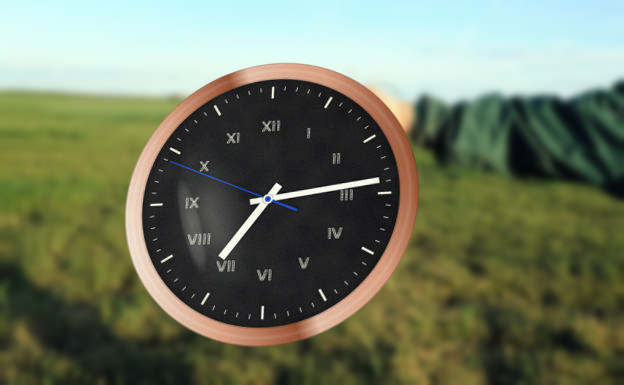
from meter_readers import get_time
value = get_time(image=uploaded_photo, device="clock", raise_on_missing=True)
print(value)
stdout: 7:13:49
